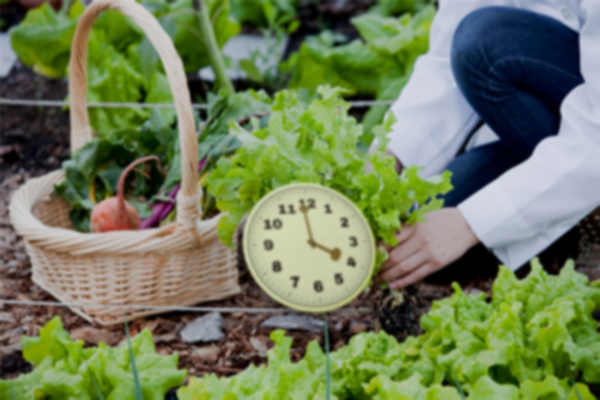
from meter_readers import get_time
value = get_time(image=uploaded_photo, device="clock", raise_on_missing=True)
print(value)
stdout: 3:59
